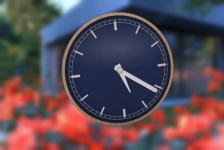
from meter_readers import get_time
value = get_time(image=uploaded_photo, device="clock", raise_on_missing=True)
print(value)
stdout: 5:21
